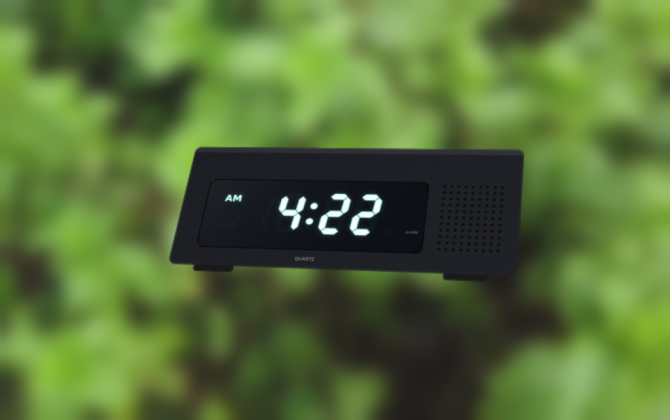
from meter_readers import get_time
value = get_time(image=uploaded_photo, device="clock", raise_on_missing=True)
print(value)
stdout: 4:22
